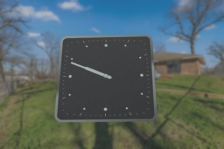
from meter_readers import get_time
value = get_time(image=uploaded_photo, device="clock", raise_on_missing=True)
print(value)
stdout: 9:49
